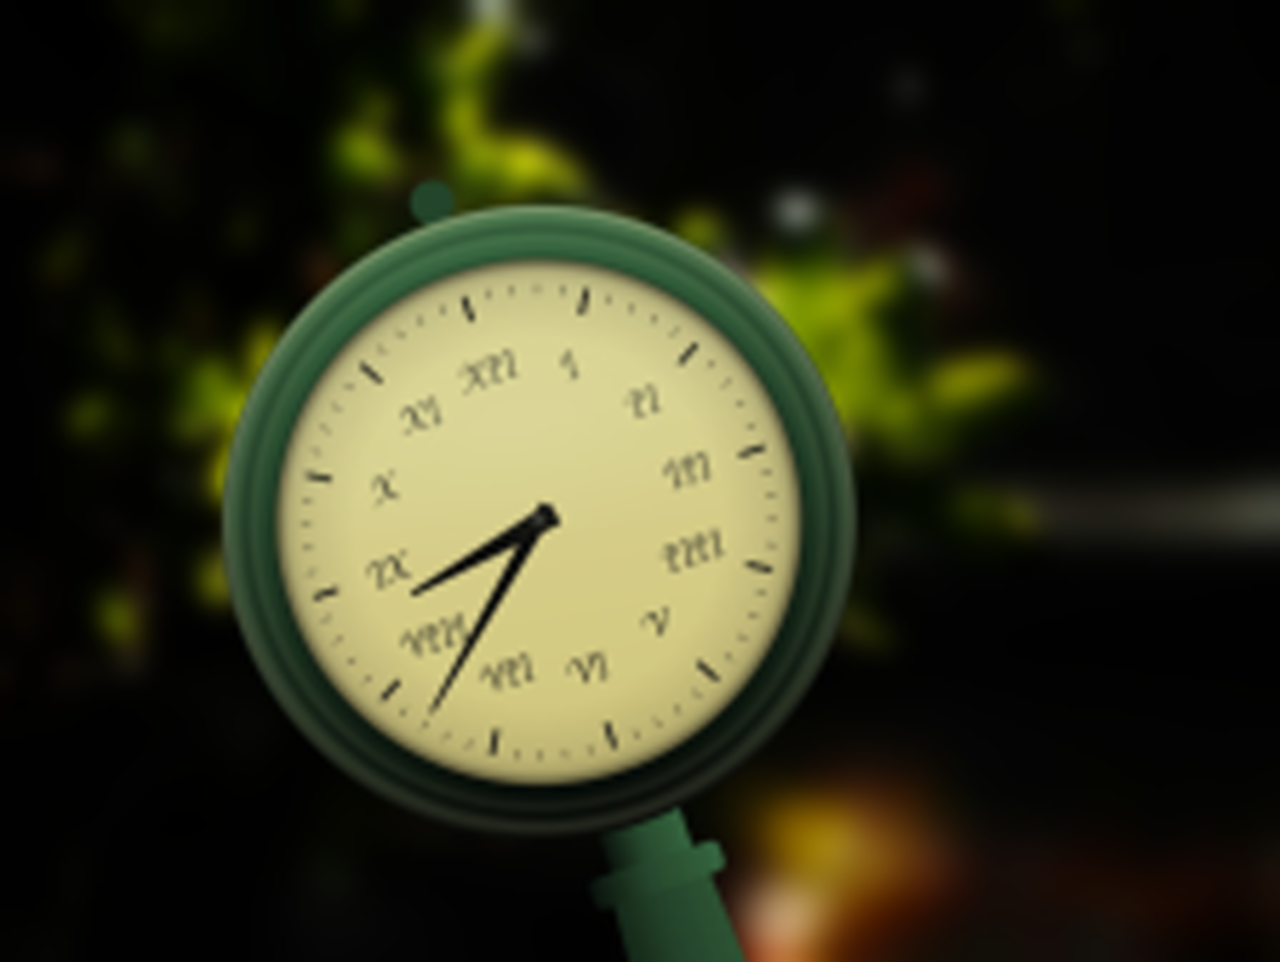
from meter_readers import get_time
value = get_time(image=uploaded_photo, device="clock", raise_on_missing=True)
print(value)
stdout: 8:38
